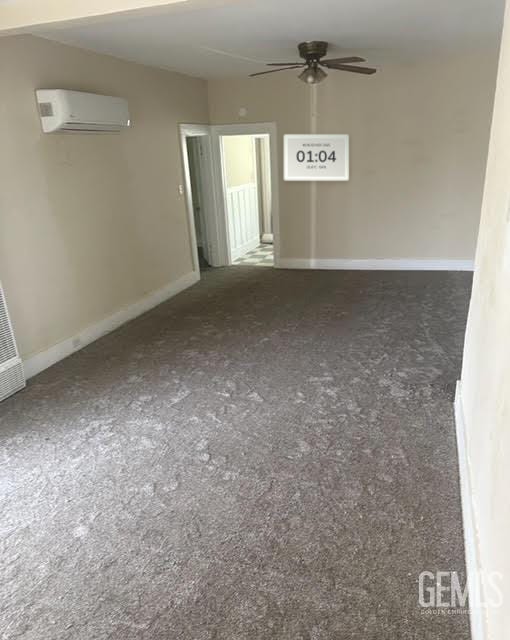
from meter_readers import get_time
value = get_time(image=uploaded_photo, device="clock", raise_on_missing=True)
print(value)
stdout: 1:04
